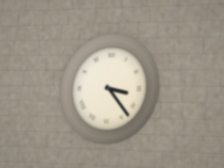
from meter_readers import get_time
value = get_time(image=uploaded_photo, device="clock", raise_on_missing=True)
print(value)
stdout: 3:23
